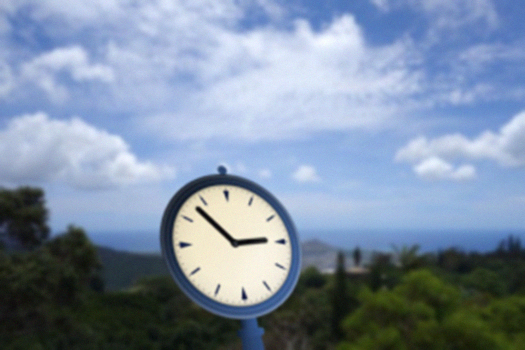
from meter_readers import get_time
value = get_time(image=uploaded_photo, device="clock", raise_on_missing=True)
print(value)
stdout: 2:53
